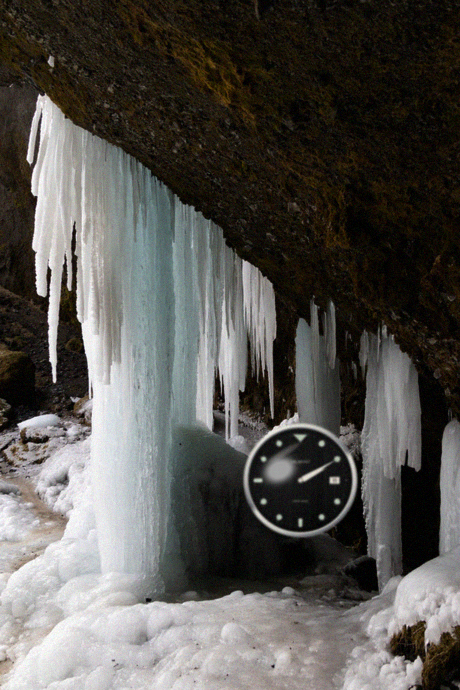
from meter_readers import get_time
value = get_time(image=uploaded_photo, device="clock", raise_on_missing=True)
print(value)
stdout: 2:10
